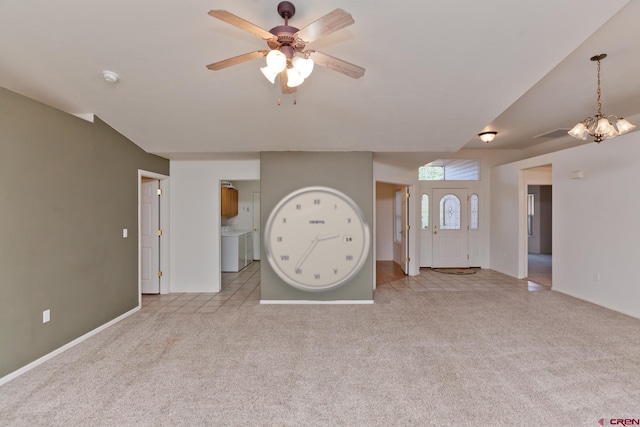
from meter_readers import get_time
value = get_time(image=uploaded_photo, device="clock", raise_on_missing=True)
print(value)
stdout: 2:36
